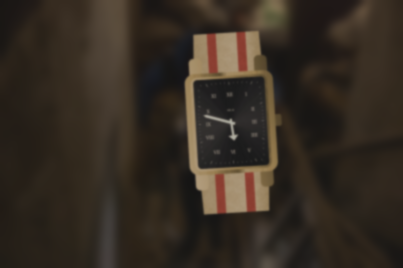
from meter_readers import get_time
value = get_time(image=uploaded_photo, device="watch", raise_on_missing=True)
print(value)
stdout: 5:48
